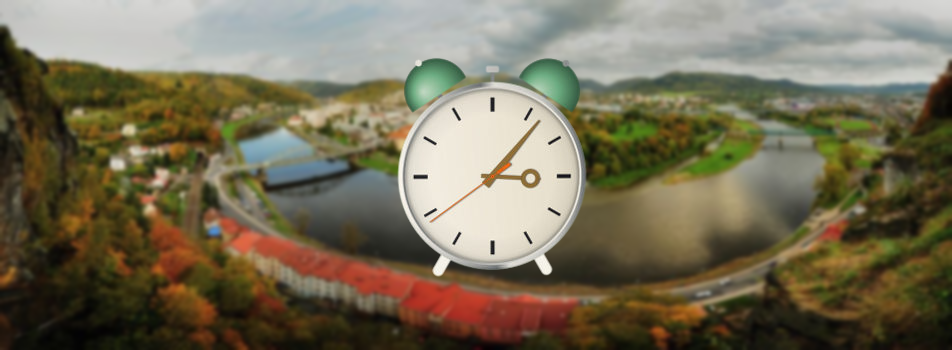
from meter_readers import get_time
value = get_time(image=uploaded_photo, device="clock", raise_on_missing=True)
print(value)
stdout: 3:06:39
